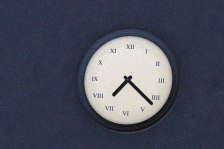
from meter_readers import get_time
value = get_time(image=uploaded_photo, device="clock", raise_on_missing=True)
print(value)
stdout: 7:22
